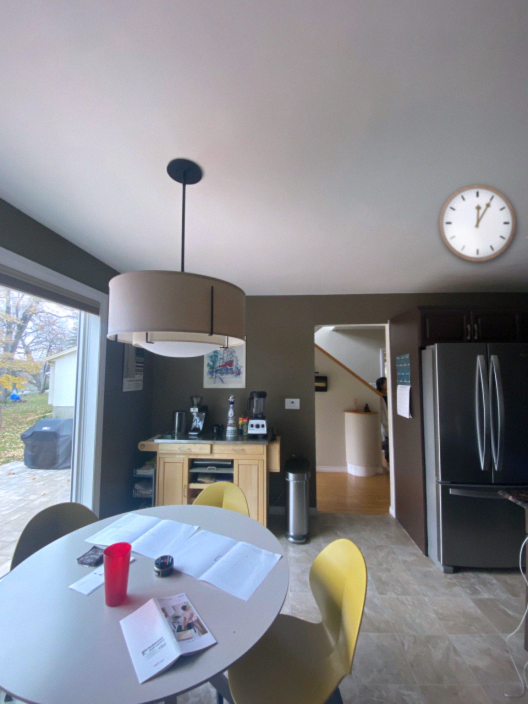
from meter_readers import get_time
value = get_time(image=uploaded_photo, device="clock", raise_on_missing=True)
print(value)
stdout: 12:05
